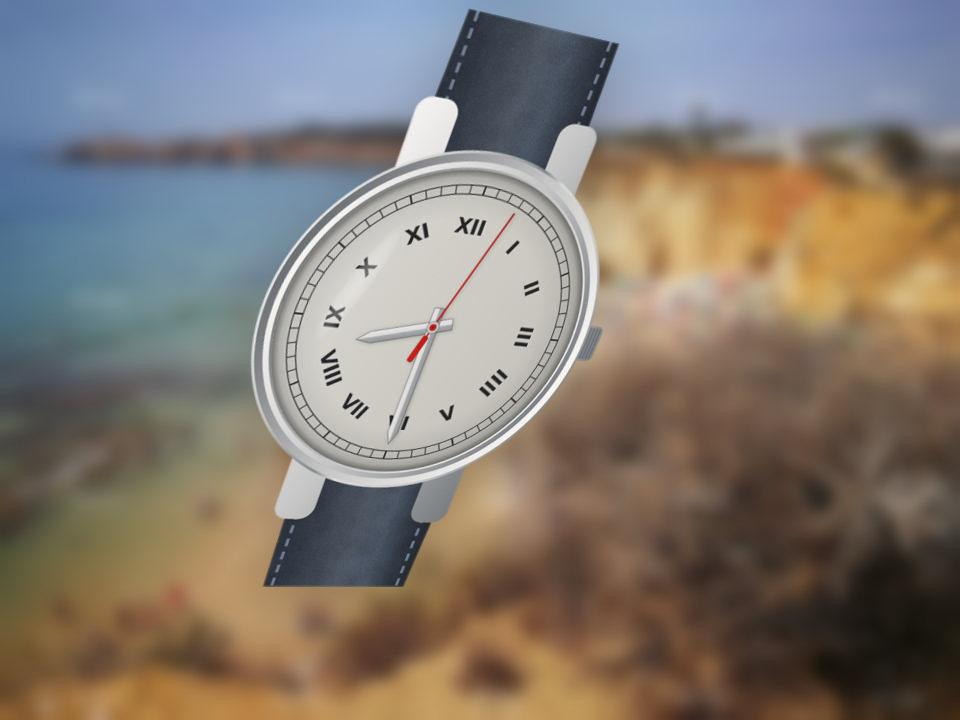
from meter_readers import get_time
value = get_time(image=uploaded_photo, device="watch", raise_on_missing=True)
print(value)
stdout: 8:30:03
